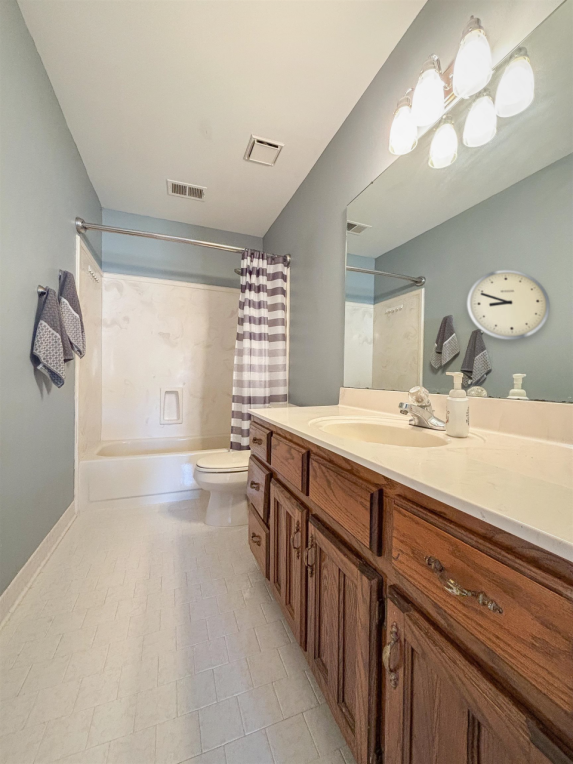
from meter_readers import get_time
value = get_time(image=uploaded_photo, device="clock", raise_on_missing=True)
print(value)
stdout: 8:49
